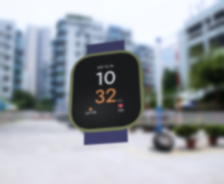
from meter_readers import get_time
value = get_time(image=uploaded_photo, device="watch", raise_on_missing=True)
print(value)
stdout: 10:32
